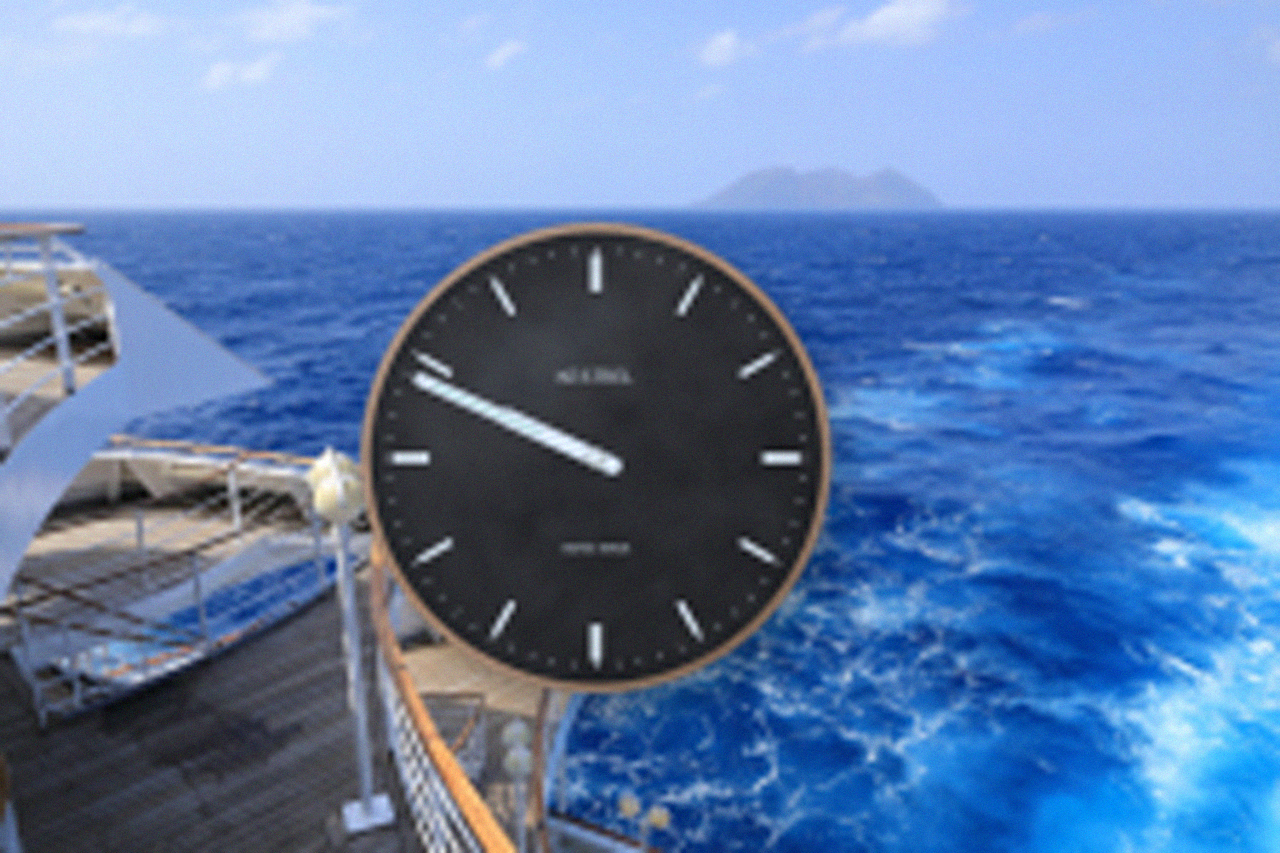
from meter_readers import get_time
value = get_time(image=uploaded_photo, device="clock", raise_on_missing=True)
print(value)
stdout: 9:49
